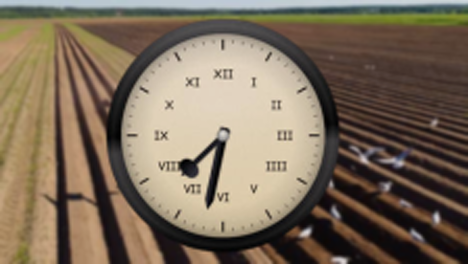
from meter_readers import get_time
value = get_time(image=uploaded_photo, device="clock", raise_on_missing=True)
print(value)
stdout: 7:32
